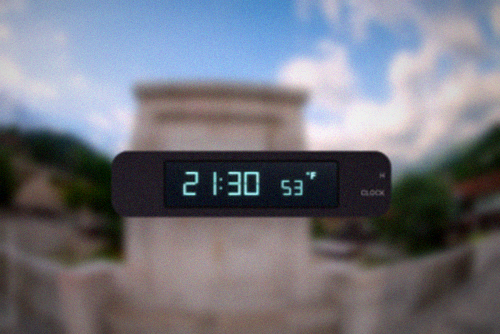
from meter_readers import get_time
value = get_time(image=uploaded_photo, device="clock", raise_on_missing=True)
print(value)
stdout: 21:30
